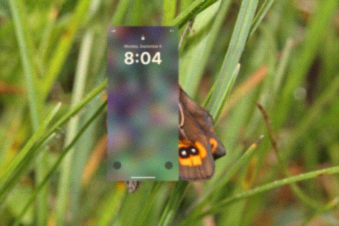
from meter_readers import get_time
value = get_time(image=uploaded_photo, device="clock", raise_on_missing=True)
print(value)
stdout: 8:04
